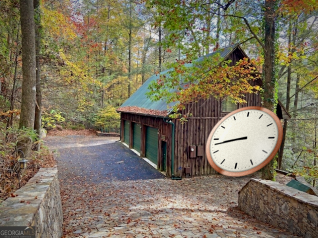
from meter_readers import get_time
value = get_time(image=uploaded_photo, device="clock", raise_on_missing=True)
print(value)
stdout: 8:43
